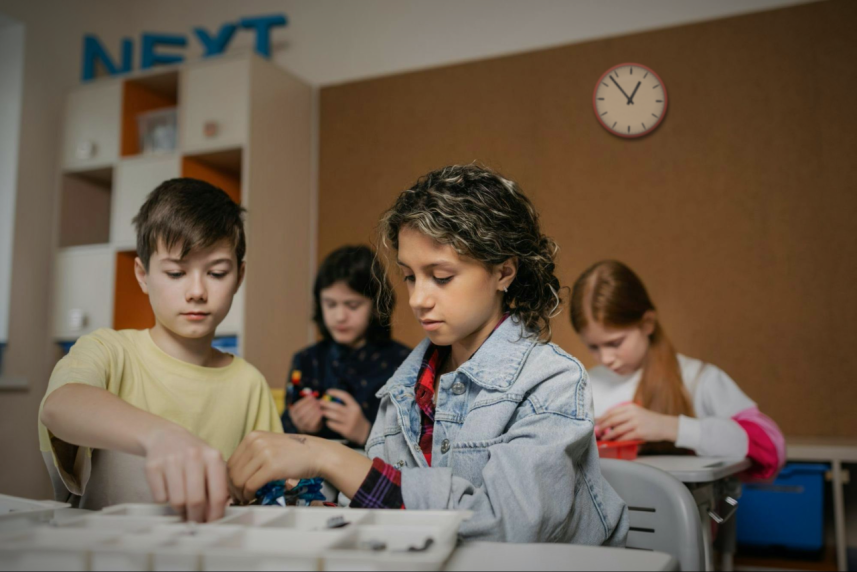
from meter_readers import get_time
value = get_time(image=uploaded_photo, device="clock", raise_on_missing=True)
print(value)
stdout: 12:53
